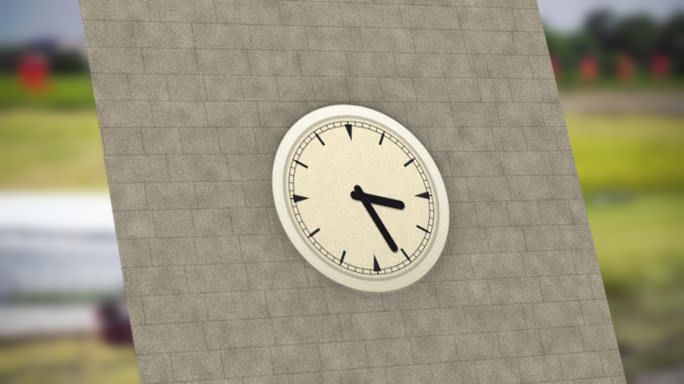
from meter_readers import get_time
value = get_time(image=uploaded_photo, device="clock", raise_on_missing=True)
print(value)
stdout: 3:26
